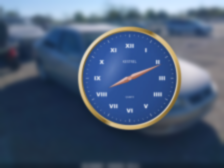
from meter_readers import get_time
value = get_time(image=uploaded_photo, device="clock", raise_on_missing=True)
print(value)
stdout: 8:11
